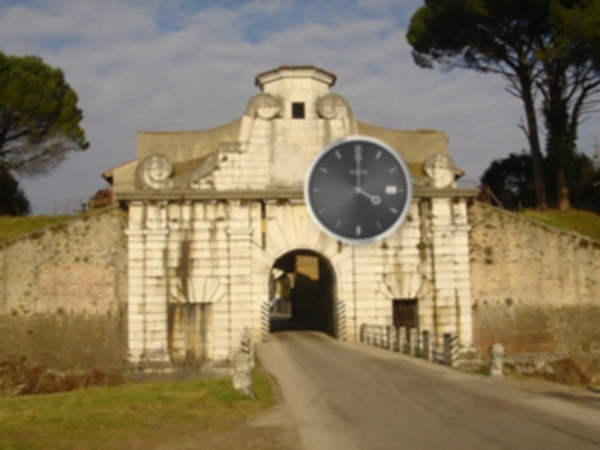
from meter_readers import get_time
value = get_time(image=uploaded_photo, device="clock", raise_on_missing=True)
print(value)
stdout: 4:00
